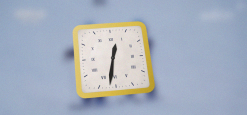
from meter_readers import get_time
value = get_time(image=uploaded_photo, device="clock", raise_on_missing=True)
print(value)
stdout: 12:32
